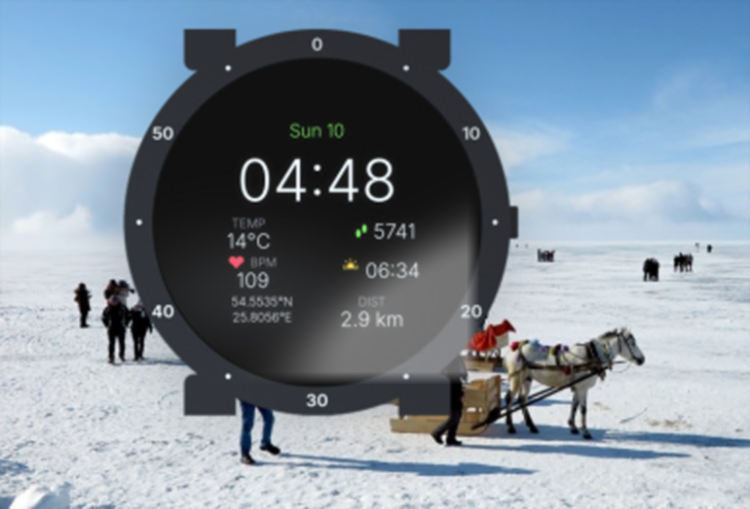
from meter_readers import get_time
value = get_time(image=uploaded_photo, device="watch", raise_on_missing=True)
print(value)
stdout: 4:48
